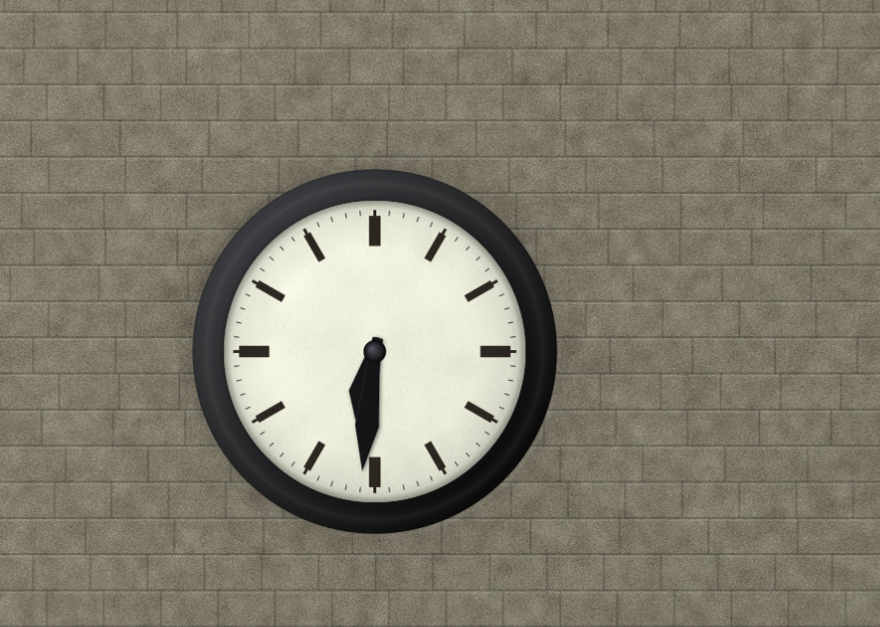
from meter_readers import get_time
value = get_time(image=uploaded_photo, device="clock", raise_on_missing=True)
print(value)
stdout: 6:31
